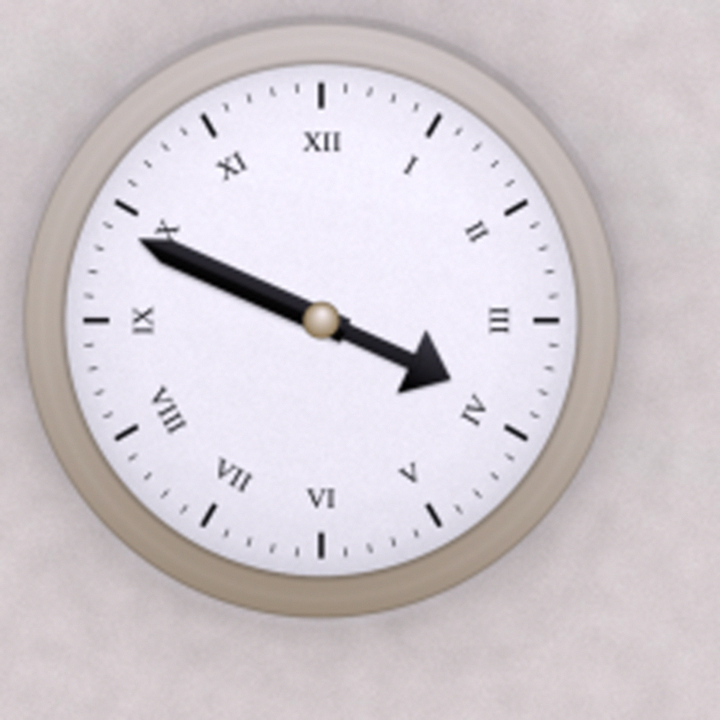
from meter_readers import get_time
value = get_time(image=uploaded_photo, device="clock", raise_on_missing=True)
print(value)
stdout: 3:49
